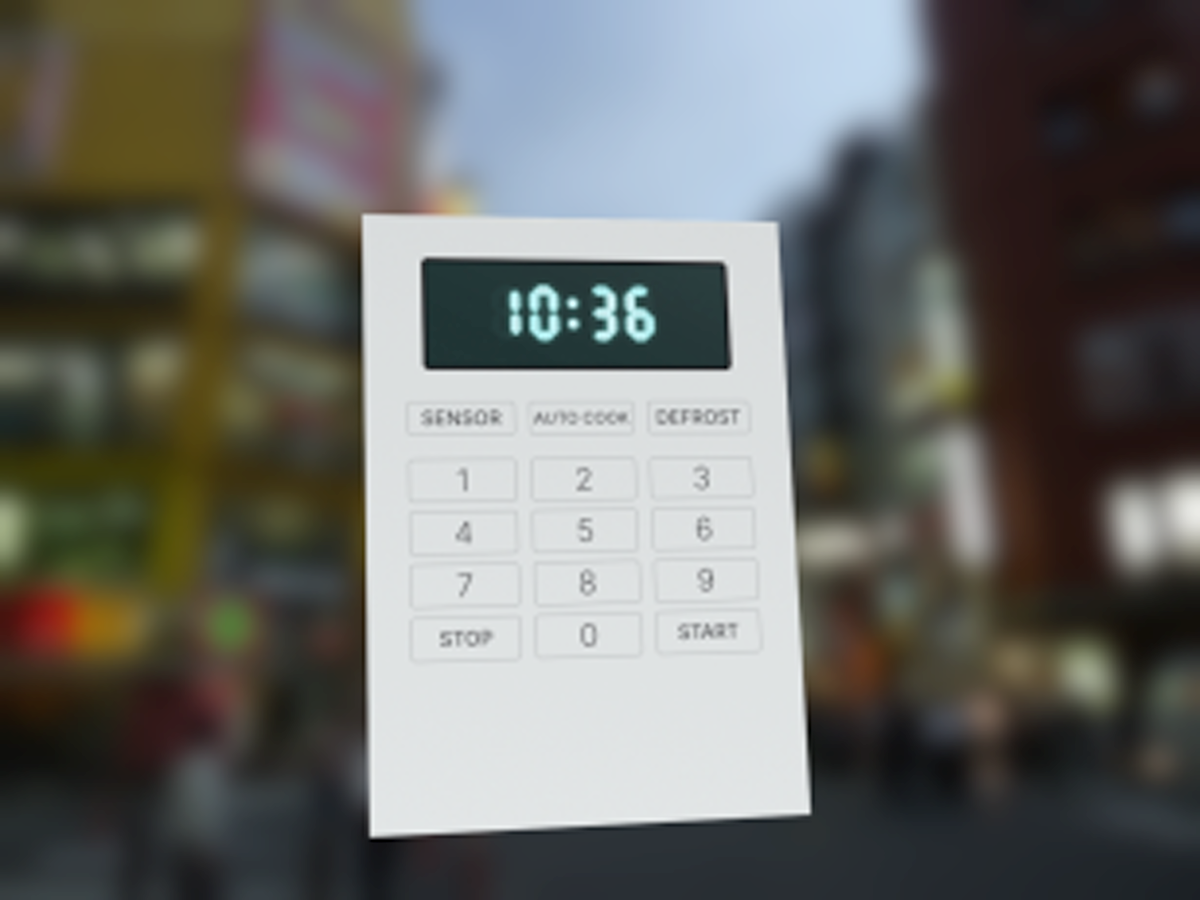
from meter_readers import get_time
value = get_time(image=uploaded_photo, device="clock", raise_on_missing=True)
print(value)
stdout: 10:36
